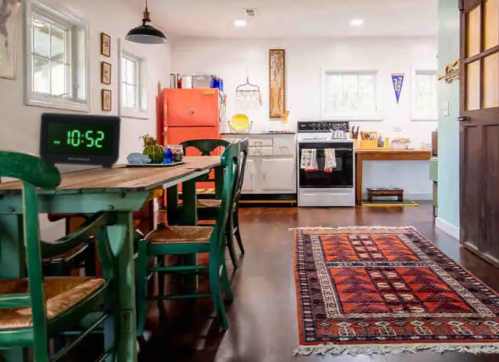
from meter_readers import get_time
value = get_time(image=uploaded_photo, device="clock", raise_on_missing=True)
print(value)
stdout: 10:52
